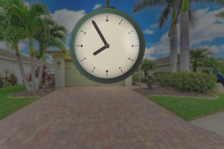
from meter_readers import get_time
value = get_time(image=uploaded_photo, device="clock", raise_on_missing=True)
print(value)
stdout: 7:55
